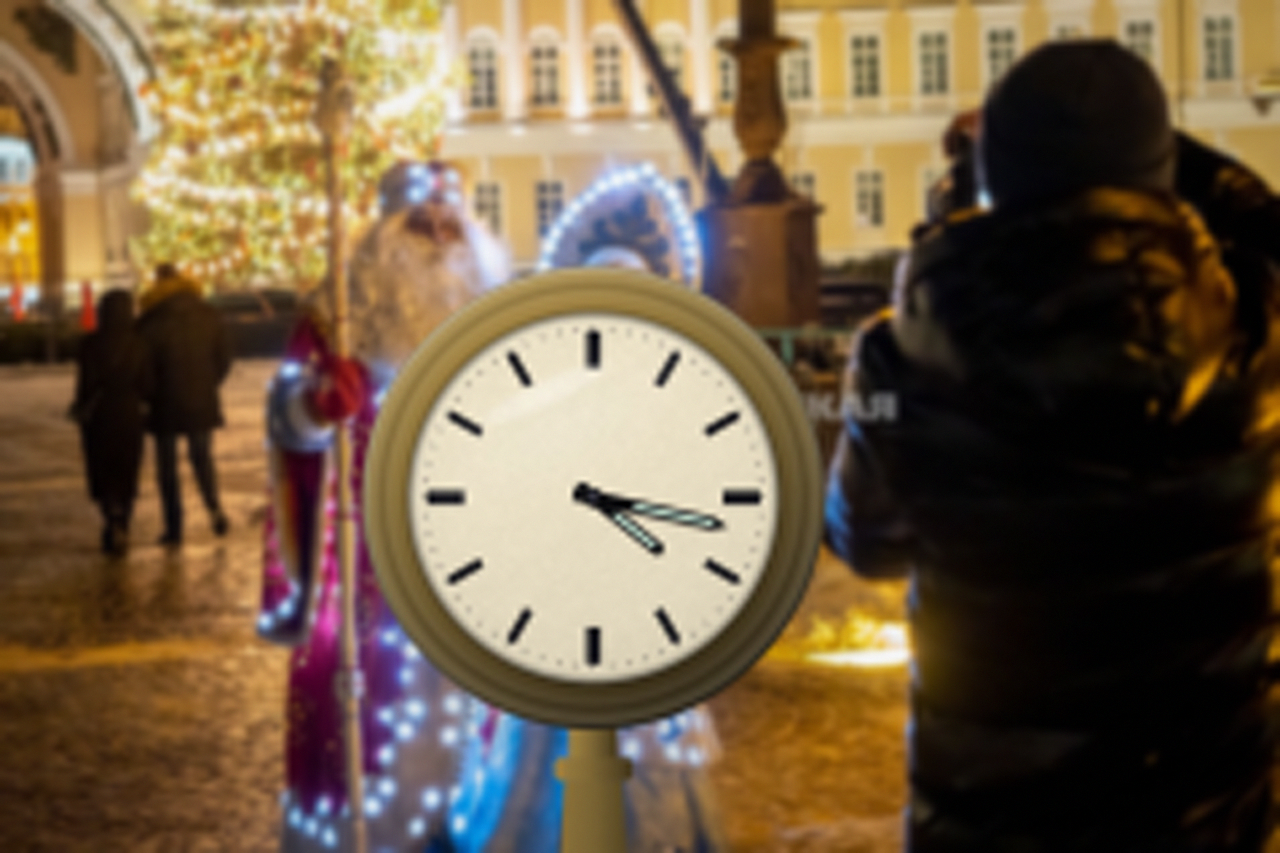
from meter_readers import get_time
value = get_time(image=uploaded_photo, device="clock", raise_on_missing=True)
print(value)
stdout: 4:17
